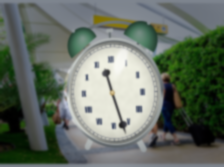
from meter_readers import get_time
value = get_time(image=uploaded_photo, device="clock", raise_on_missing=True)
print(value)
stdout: 11:27
